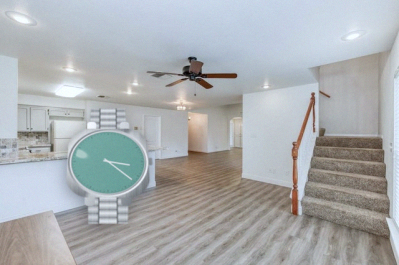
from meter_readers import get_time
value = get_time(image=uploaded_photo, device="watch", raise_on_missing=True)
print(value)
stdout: 3:22
